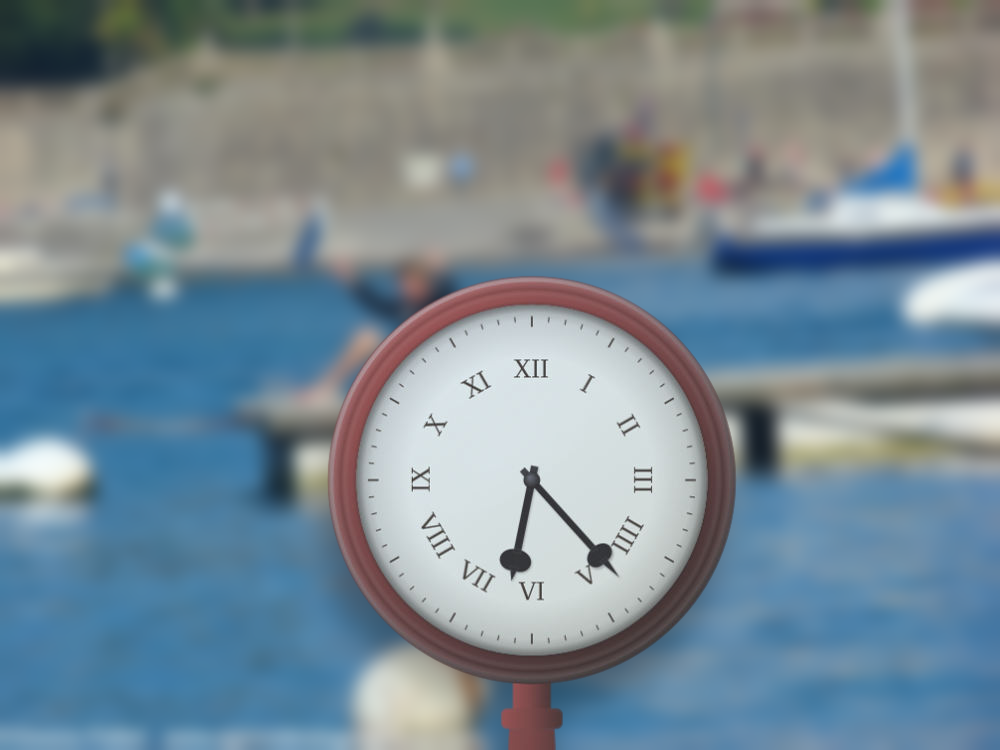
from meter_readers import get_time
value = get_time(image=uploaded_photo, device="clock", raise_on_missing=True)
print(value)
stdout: 6:23
